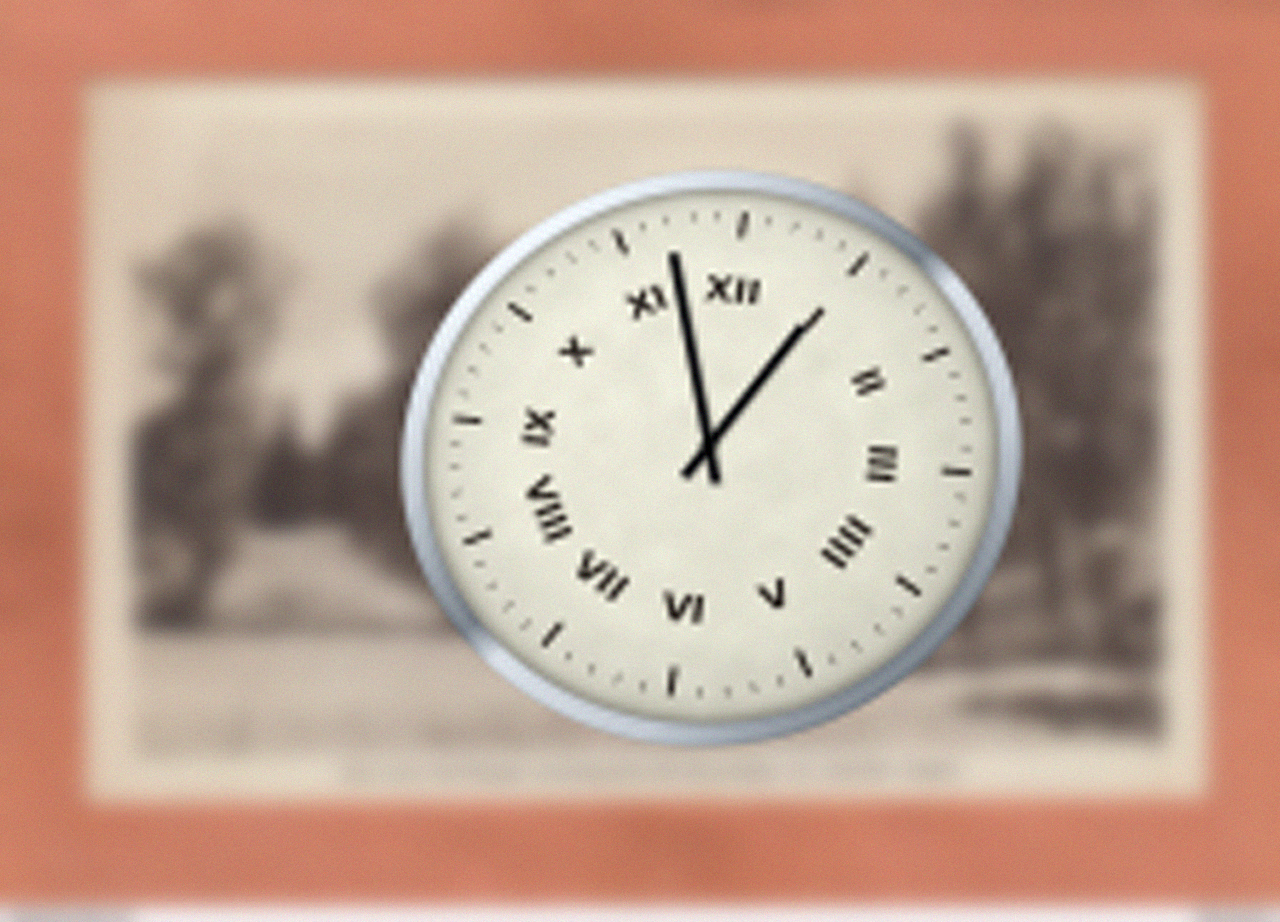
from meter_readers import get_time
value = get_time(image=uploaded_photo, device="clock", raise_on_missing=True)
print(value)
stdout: 12:57
